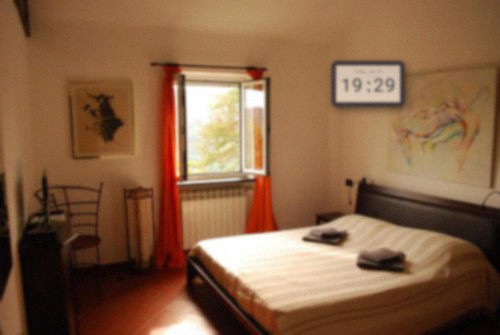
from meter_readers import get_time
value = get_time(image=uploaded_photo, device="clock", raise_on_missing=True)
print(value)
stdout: 19:29
